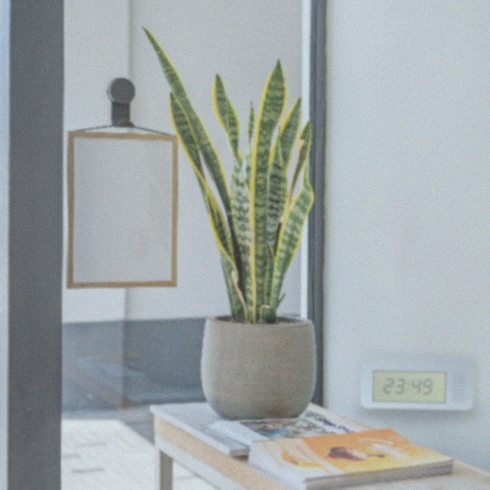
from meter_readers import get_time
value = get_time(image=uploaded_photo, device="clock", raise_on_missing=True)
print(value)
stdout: 23:49
